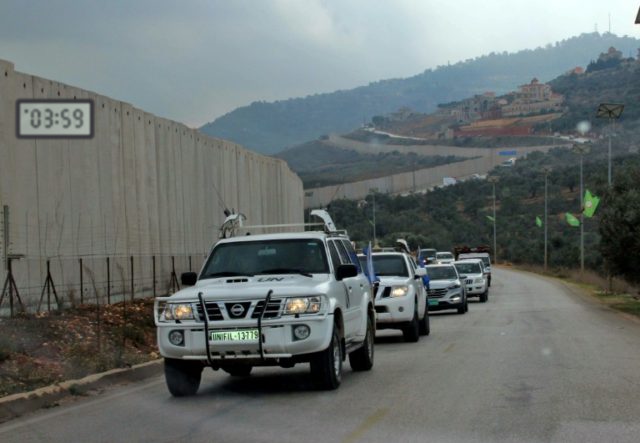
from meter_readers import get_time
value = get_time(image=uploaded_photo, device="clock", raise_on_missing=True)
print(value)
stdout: 3:59
